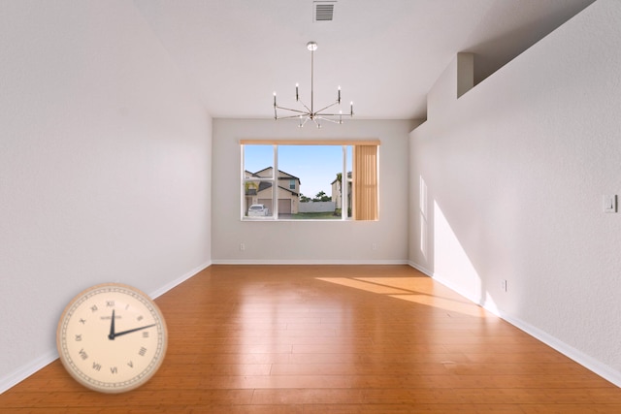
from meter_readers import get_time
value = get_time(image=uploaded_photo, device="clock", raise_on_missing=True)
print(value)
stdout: 12:13
